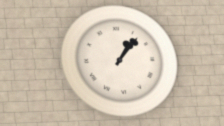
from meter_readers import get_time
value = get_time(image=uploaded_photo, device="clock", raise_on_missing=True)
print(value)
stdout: 1:07
